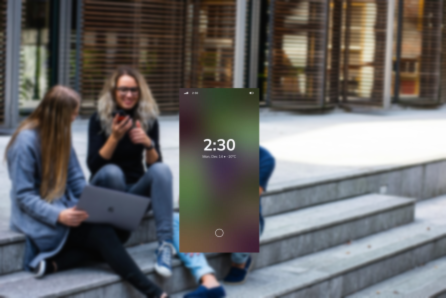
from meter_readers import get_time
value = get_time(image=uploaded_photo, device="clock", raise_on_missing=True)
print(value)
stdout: 2:30
